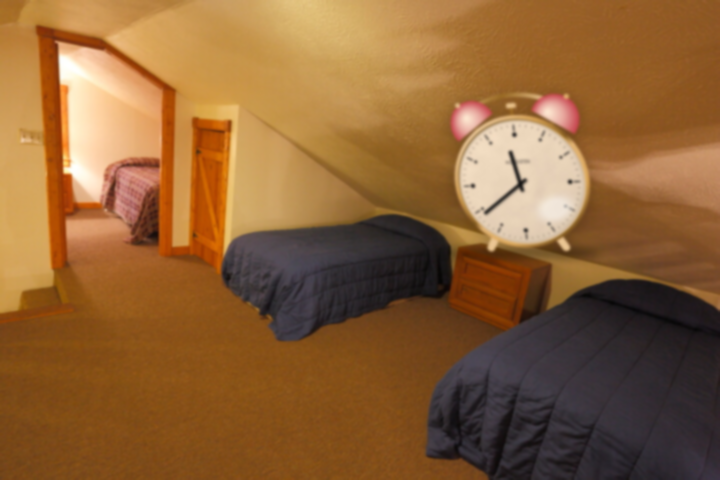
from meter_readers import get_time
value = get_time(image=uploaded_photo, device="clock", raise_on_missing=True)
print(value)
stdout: 11:39
